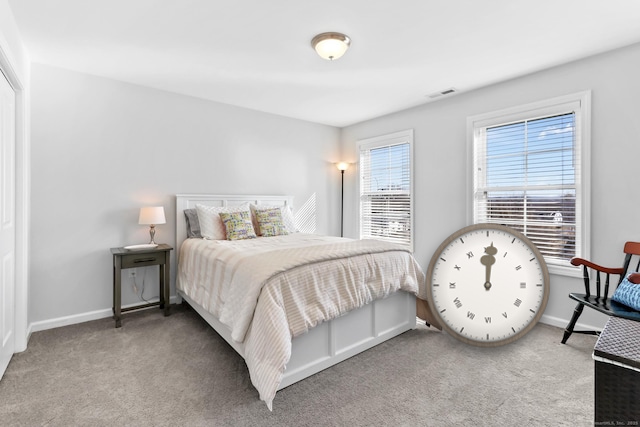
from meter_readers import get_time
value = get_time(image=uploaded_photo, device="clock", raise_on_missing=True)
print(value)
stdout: 12:01
